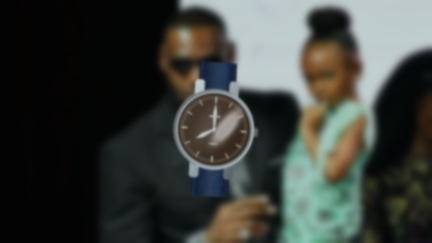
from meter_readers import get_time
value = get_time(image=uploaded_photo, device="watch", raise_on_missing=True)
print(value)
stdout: 8:00
